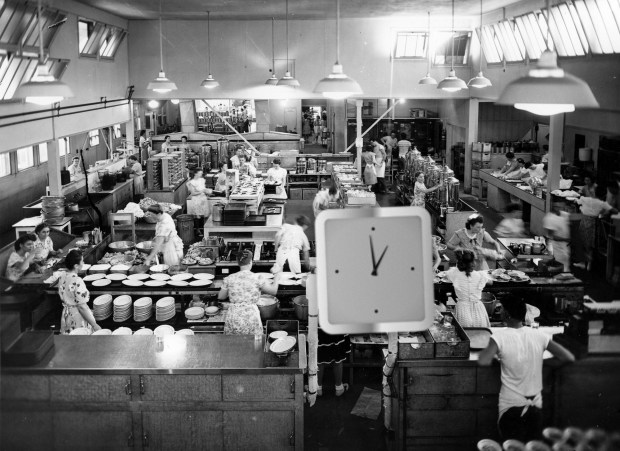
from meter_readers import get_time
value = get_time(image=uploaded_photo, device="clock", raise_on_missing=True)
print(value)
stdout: 12:59
